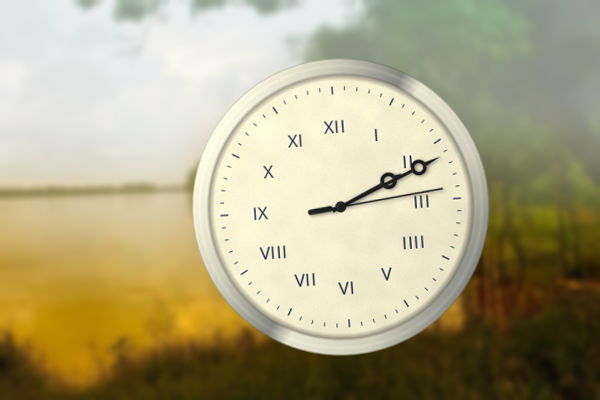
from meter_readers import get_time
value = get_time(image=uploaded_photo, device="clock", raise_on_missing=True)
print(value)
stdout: 2:11:14
